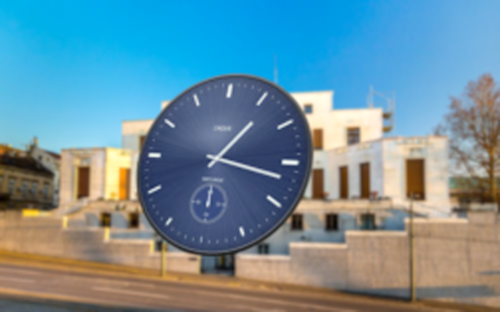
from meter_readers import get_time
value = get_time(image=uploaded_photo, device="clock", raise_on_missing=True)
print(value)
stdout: 1:17
